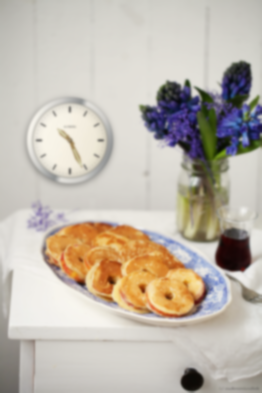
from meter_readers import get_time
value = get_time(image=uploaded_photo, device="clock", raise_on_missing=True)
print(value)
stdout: 10:26
